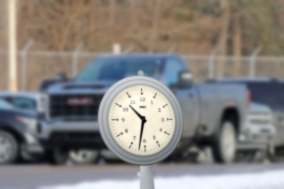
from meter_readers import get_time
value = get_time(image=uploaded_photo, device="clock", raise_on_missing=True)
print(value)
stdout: 10:32
